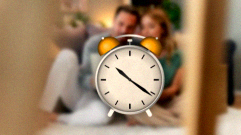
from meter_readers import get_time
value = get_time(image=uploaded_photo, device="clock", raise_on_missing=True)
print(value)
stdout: 10:21
